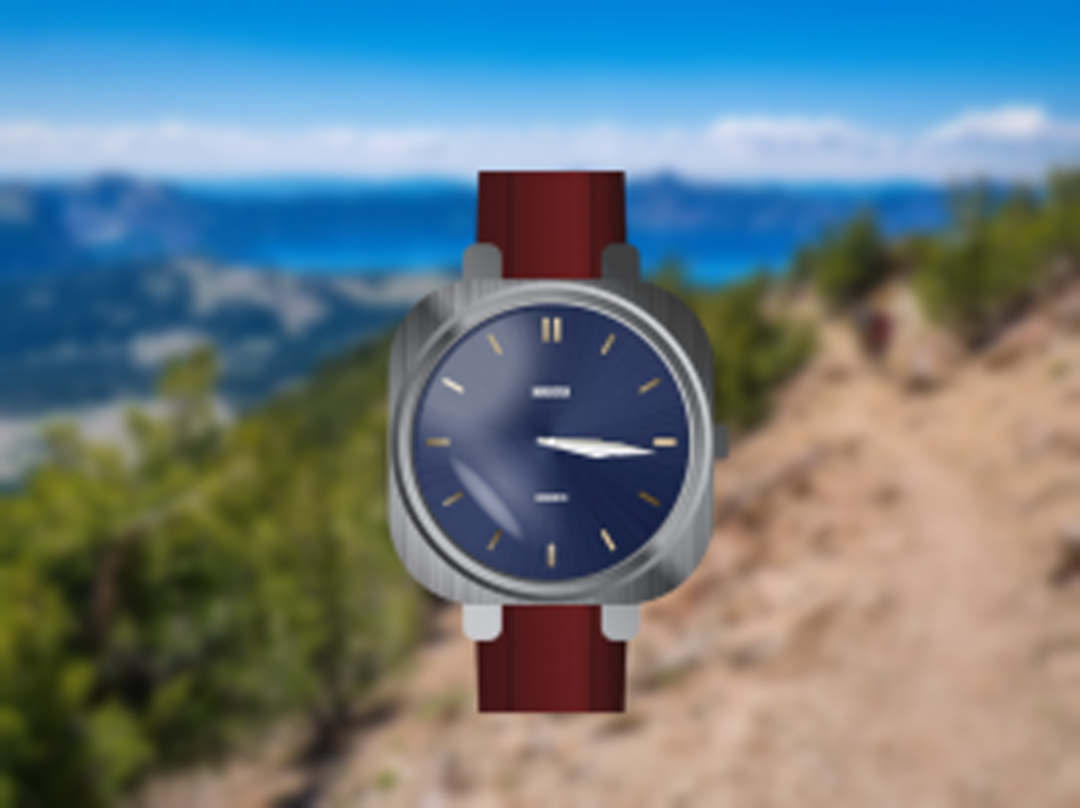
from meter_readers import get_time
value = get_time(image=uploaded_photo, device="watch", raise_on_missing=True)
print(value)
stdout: 3:16
